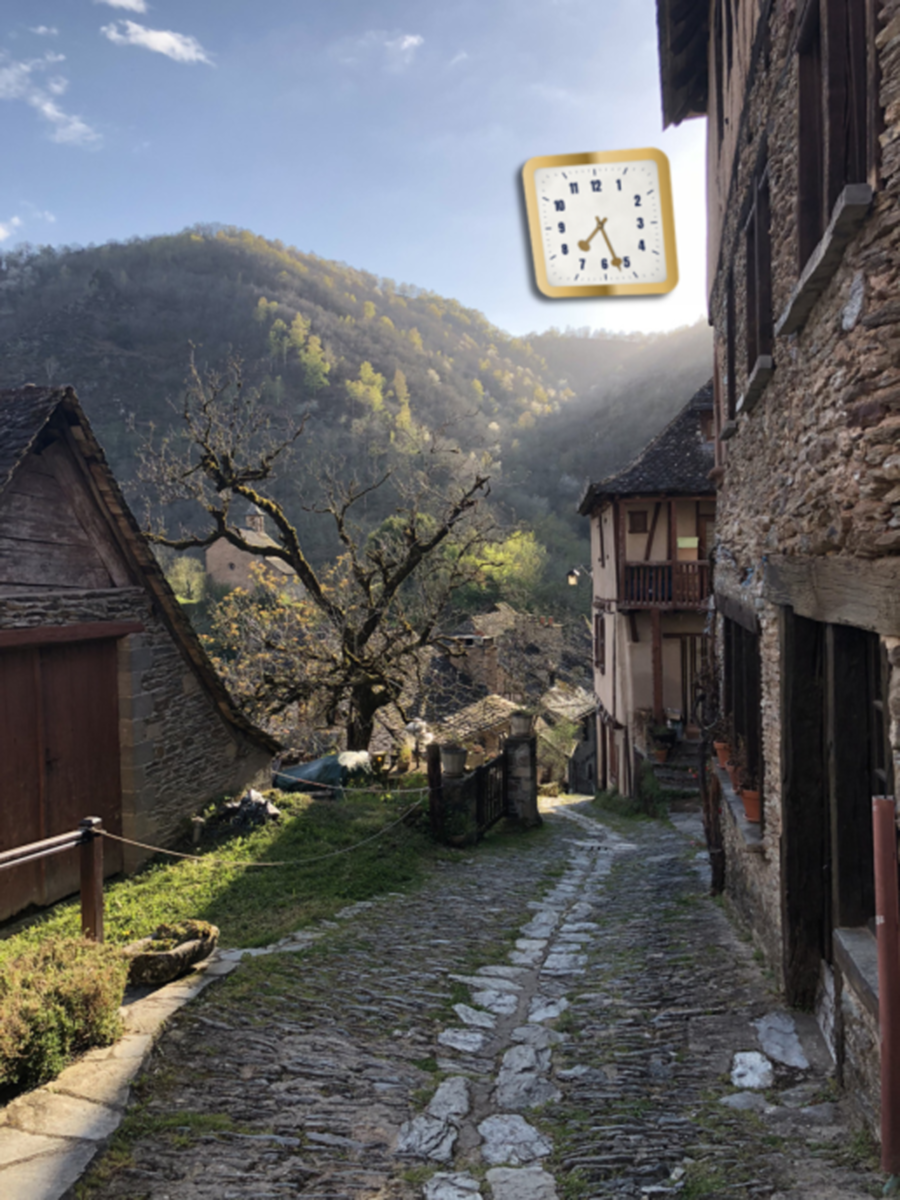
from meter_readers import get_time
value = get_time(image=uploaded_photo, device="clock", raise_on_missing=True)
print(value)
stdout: 7:27
